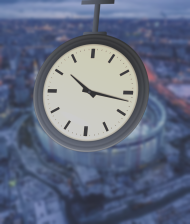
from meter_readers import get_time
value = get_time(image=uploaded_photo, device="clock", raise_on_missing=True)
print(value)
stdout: 10:17
